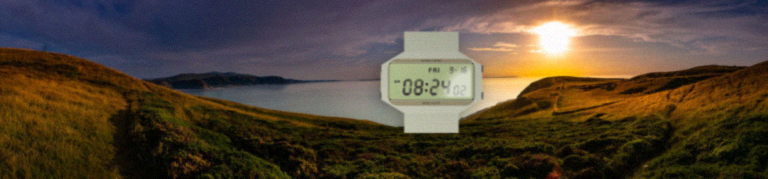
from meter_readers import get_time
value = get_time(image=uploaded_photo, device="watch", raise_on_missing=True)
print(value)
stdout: 8:24:02
